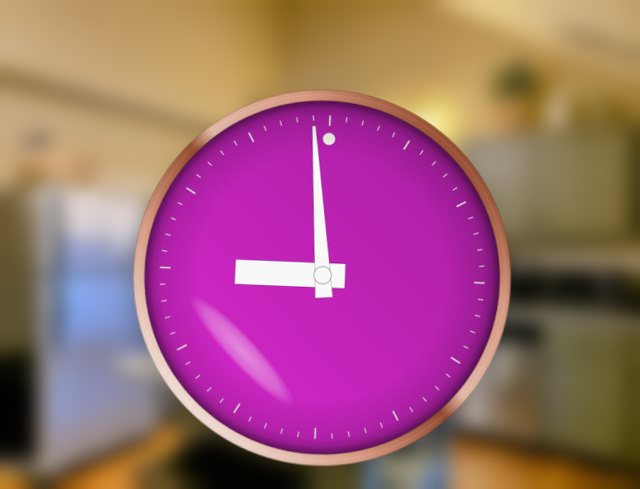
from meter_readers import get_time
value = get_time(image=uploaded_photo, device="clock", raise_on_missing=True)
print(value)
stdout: 8:59
